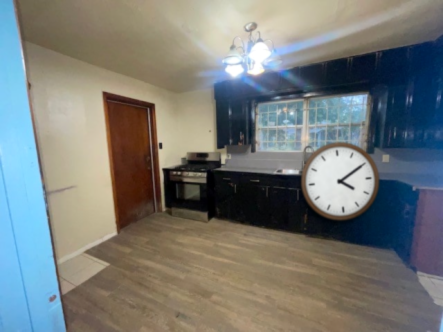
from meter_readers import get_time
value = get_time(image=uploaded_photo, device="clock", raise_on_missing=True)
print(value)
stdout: 4:10
